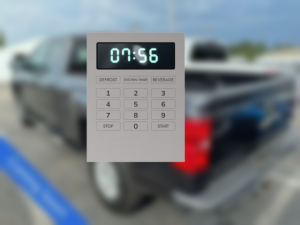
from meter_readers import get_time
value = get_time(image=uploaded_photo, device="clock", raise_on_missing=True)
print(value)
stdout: 7:56
